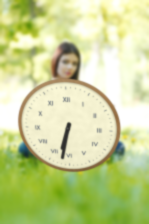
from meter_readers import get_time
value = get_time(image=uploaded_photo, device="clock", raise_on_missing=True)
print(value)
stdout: 6:32
